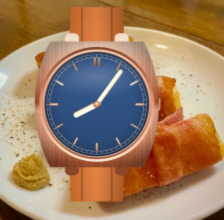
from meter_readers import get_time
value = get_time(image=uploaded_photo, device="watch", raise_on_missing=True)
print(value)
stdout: 8:06
